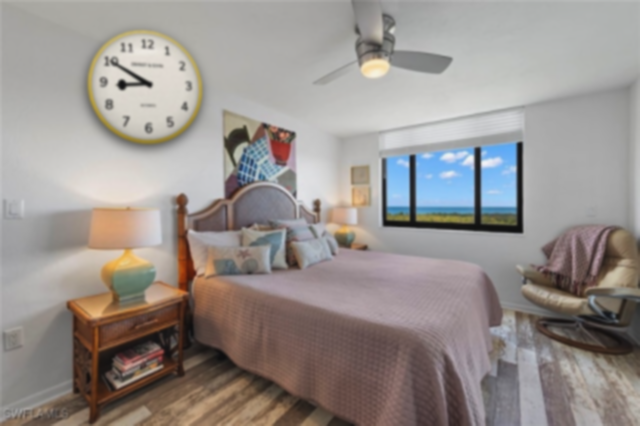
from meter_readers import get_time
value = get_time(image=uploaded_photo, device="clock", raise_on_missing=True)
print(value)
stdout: 8:50
